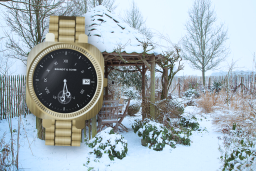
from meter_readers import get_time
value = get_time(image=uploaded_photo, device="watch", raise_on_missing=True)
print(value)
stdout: 5:31
